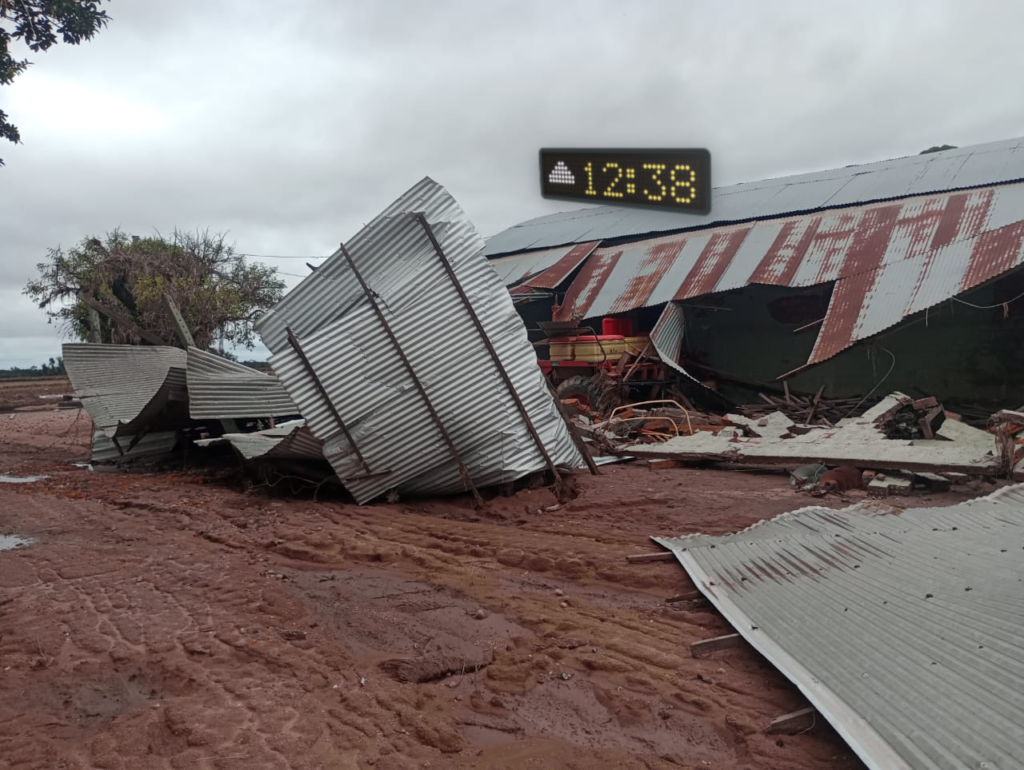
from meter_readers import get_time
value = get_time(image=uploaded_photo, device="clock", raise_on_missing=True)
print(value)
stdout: 12:38
